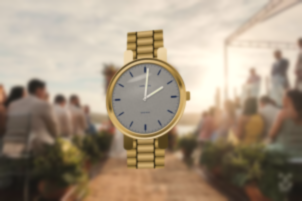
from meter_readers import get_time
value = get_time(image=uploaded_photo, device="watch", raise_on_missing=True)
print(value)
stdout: 2:01
